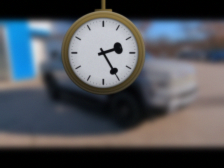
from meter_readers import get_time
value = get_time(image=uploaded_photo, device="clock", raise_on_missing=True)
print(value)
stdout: 2:25
